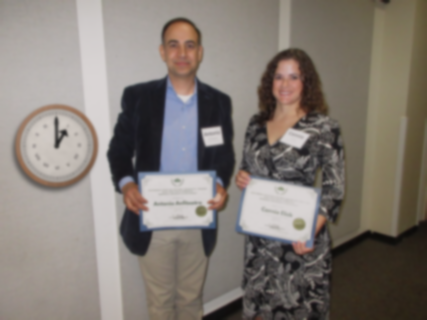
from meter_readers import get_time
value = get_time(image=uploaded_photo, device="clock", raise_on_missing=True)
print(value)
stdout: 1:00
